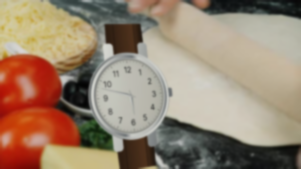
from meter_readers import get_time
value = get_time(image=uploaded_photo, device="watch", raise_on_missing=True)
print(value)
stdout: 5:48
